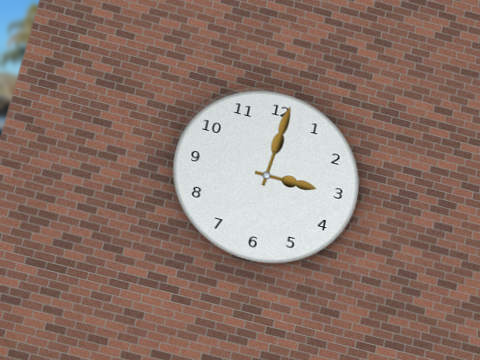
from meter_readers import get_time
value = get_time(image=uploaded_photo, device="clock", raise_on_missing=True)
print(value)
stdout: 3:01
